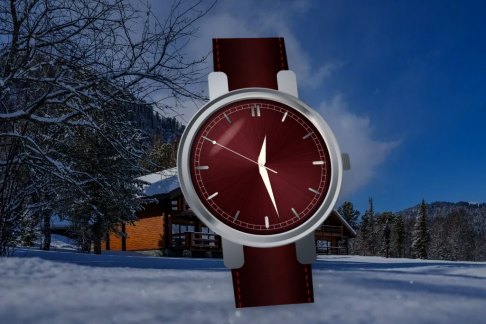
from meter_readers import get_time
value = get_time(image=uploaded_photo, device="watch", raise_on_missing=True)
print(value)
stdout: 12:27:50
